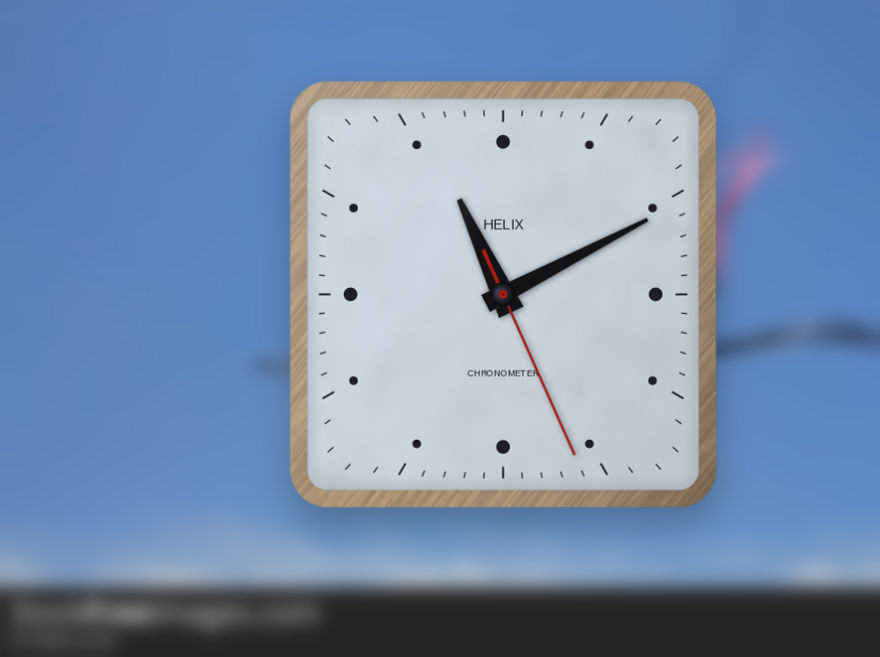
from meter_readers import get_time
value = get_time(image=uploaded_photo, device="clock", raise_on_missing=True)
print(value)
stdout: 11:10:26
